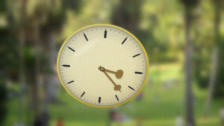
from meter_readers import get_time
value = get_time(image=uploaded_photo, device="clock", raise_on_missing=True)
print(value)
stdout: 3:23
